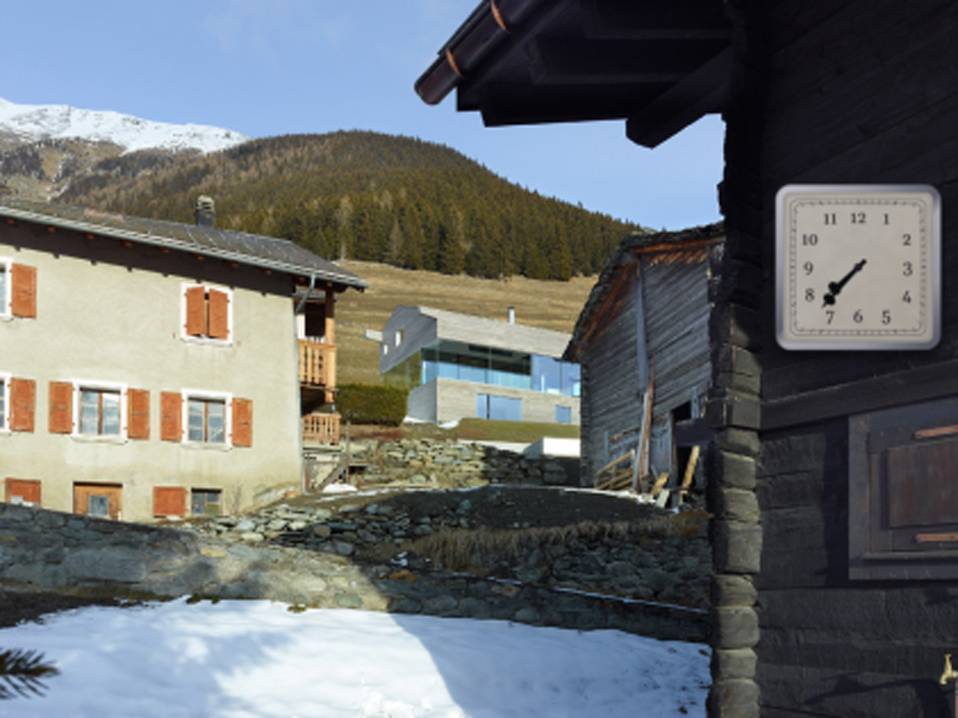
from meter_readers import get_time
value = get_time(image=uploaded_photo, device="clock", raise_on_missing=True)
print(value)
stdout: 7:37
